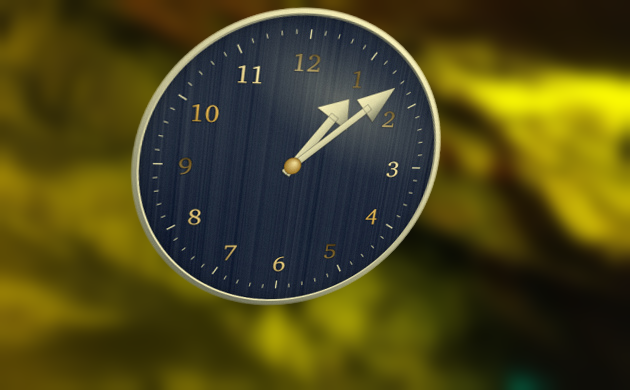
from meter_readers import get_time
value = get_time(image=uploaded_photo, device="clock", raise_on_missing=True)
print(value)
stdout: 1:08
